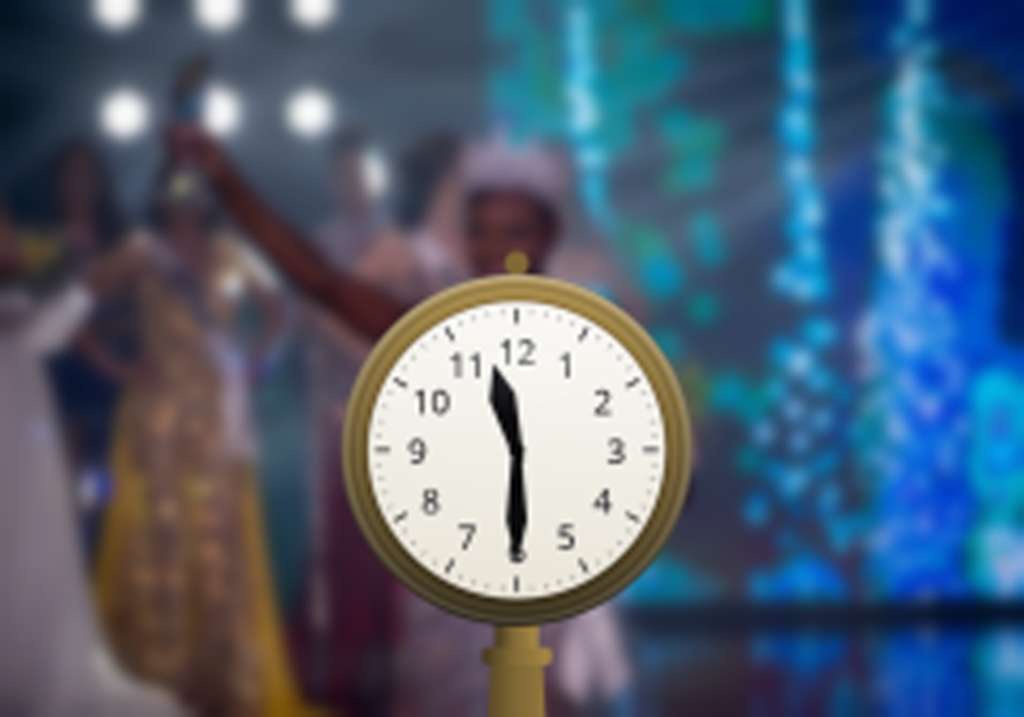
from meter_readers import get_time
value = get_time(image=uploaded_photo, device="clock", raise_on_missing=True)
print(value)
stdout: 11:30
